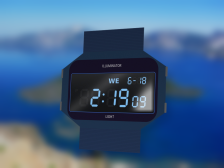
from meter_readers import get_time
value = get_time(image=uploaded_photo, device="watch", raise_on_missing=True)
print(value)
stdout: 2:19:09
